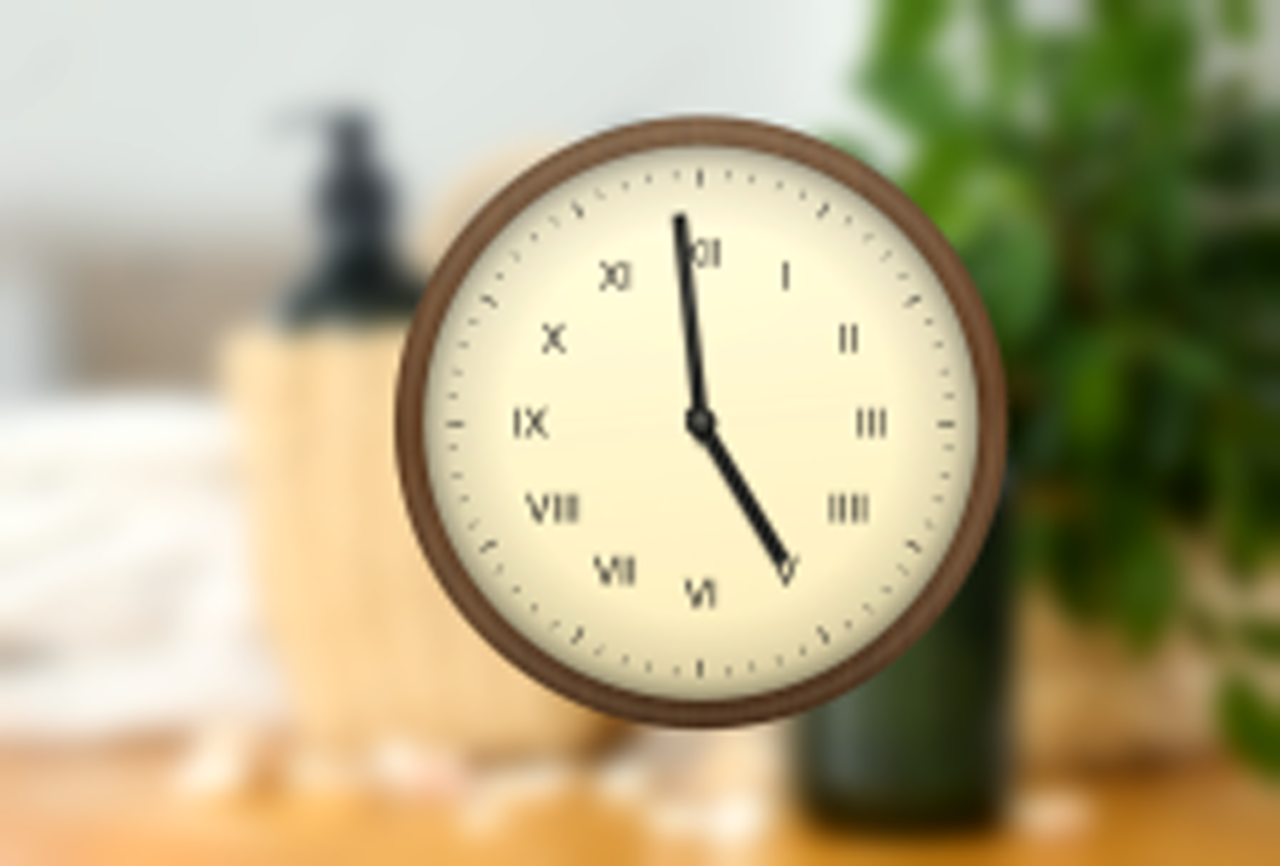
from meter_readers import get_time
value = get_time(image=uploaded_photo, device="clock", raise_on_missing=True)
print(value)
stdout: 4:59
